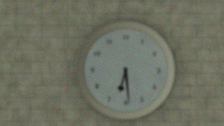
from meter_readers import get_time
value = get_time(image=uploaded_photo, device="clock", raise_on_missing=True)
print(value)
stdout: 6:29
